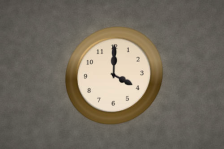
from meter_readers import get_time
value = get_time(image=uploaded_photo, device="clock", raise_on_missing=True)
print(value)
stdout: 4:00
